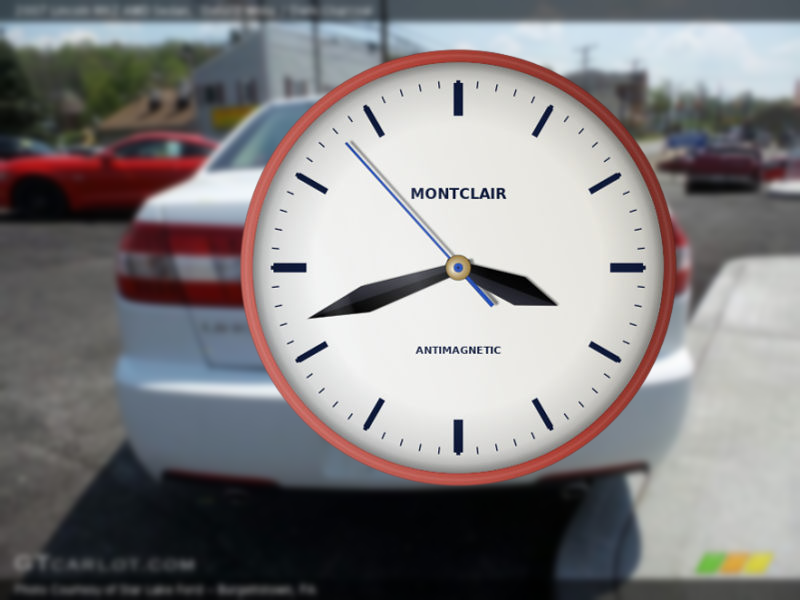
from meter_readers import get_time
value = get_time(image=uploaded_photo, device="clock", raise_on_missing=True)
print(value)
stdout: 3:41:53
